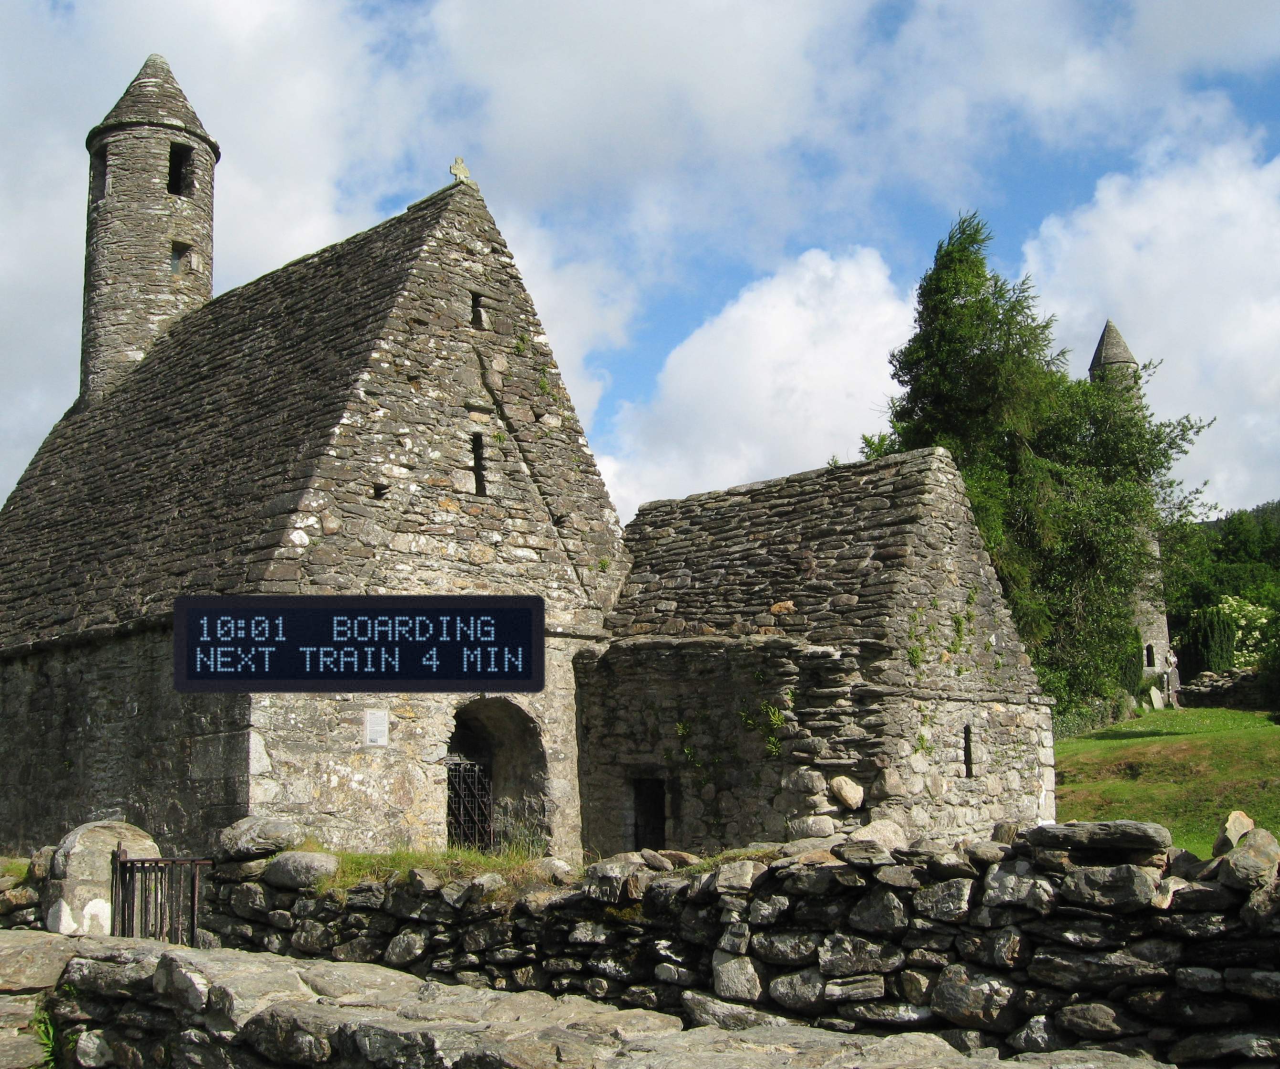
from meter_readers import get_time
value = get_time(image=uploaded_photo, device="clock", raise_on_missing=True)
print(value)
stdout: 10:01
